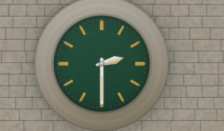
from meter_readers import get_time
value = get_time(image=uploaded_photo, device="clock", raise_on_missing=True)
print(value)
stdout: 2:30
